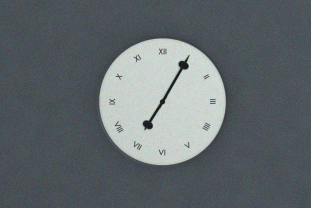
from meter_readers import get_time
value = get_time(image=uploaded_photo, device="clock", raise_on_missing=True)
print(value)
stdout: 7:05
